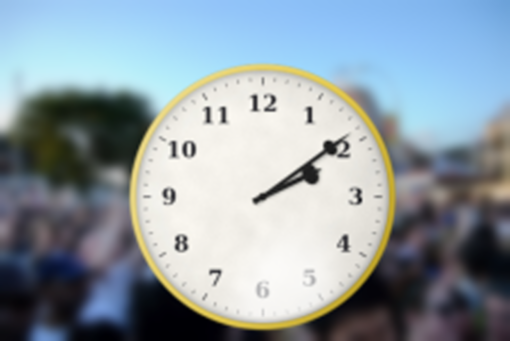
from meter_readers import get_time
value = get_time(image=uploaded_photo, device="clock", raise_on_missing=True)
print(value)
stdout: 2:09
